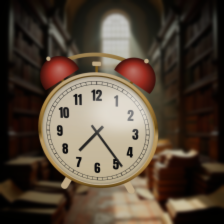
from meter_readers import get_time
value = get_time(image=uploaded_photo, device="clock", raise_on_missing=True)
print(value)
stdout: 7:24
